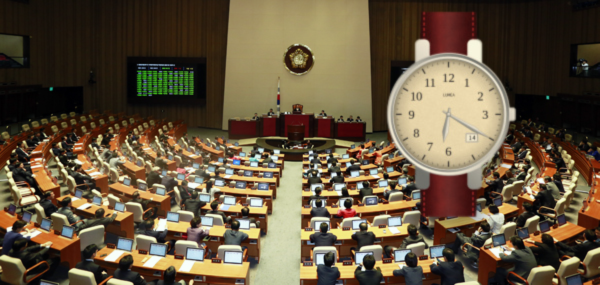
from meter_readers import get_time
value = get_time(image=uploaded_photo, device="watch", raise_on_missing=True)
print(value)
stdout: 6:20
